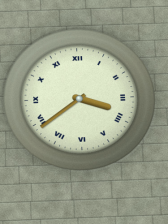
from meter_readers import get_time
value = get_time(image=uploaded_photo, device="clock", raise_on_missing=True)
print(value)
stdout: 3:39
